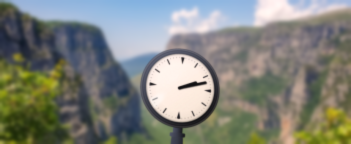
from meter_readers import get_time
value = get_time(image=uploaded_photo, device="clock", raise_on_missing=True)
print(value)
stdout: 2:12
